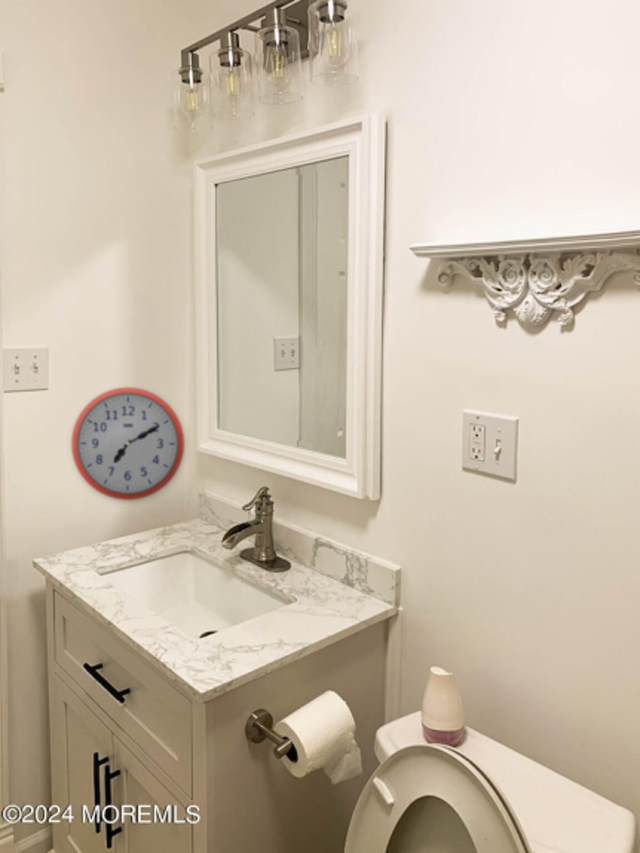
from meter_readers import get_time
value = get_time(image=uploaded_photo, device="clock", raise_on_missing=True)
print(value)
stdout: 7:10
